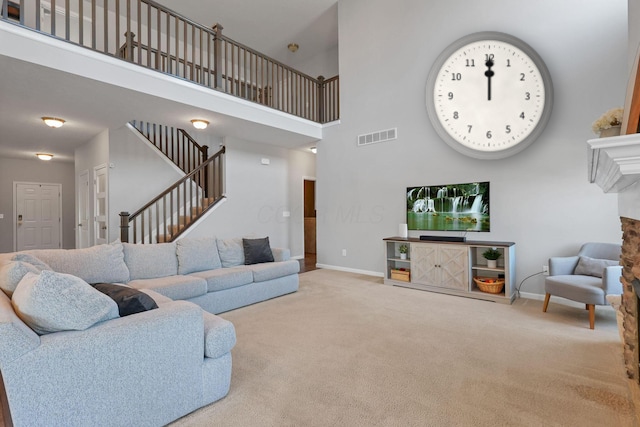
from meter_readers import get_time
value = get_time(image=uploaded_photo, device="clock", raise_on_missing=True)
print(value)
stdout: 12:00
